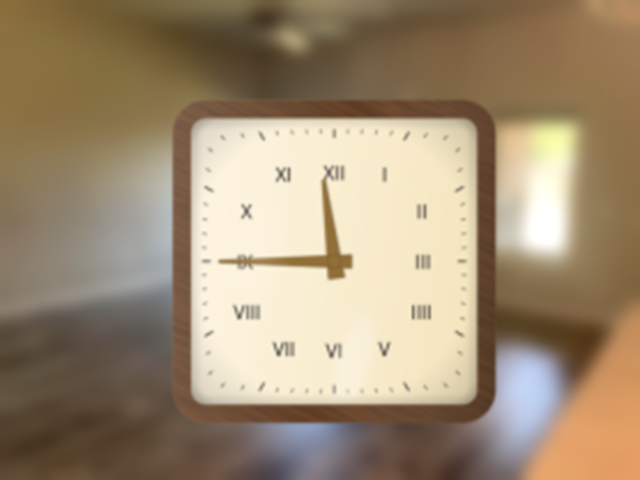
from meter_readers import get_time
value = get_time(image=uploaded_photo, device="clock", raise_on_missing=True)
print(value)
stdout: 11:45
